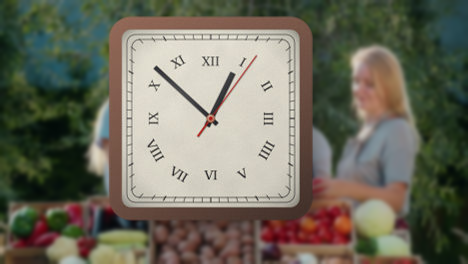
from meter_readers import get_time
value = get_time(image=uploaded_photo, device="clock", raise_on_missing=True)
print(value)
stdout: 12:52:06
